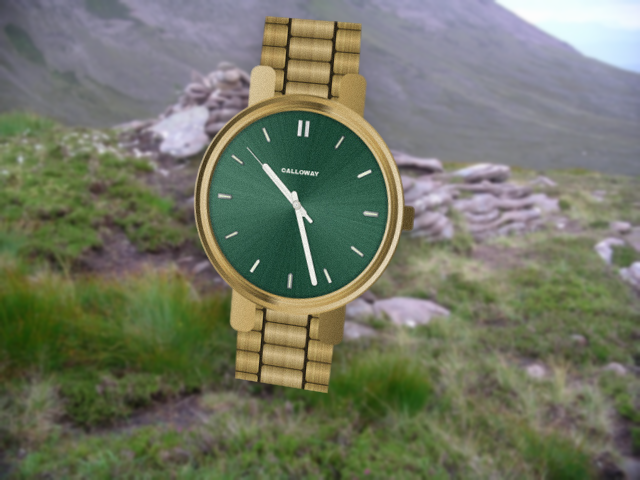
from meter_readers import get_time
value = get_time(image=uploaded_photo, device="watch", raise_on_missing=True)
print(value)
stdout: 10:26:52
